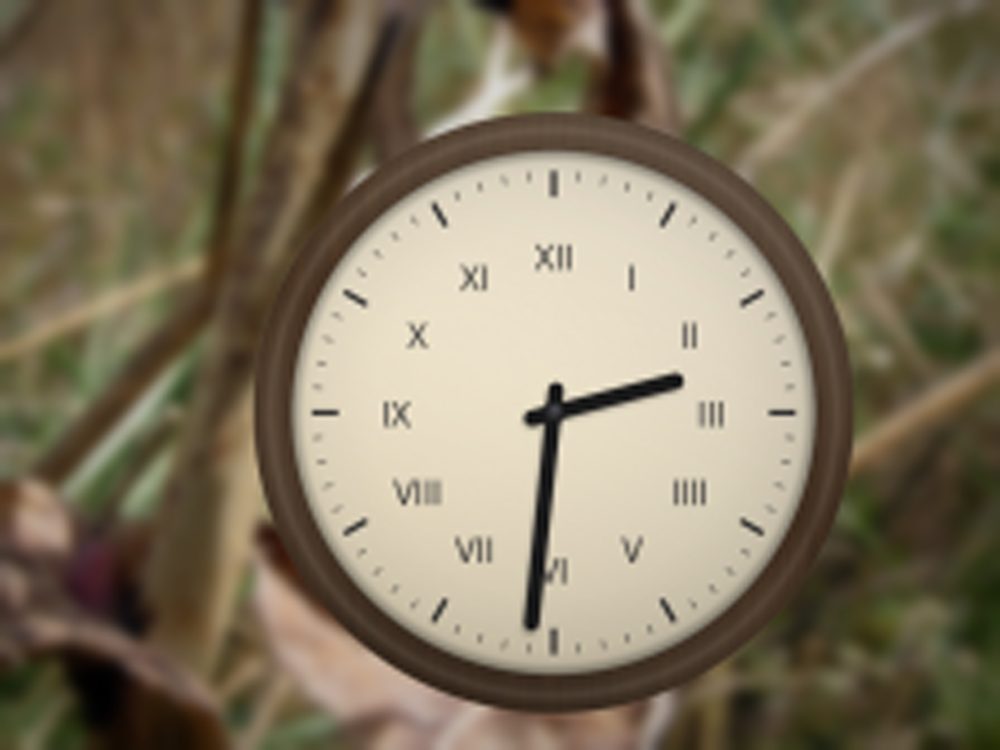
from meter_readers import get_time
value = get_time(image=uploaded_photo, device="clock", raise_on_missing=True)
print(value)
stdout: 2:31
